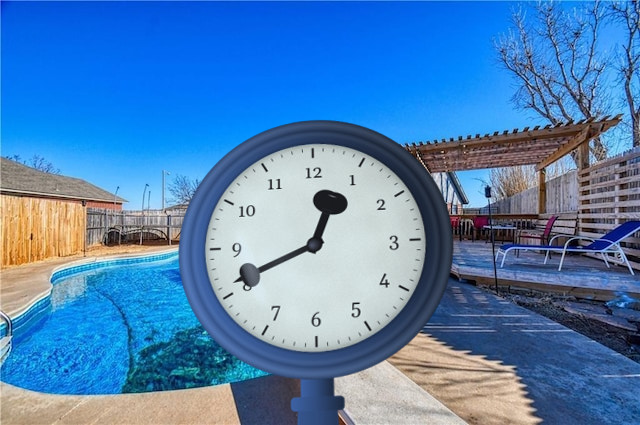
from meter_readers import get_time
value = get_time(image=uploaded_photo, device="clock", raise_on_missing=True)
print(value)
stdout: 12:41
